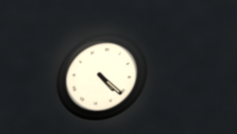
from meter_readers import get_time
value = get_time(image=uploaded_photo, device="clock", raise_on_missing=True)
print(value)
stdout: 4:21
